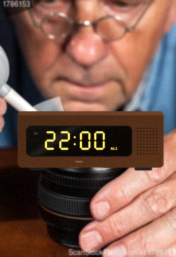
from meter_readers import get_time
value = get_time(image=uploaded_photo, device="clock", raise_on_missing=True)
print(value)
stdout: 22:00
